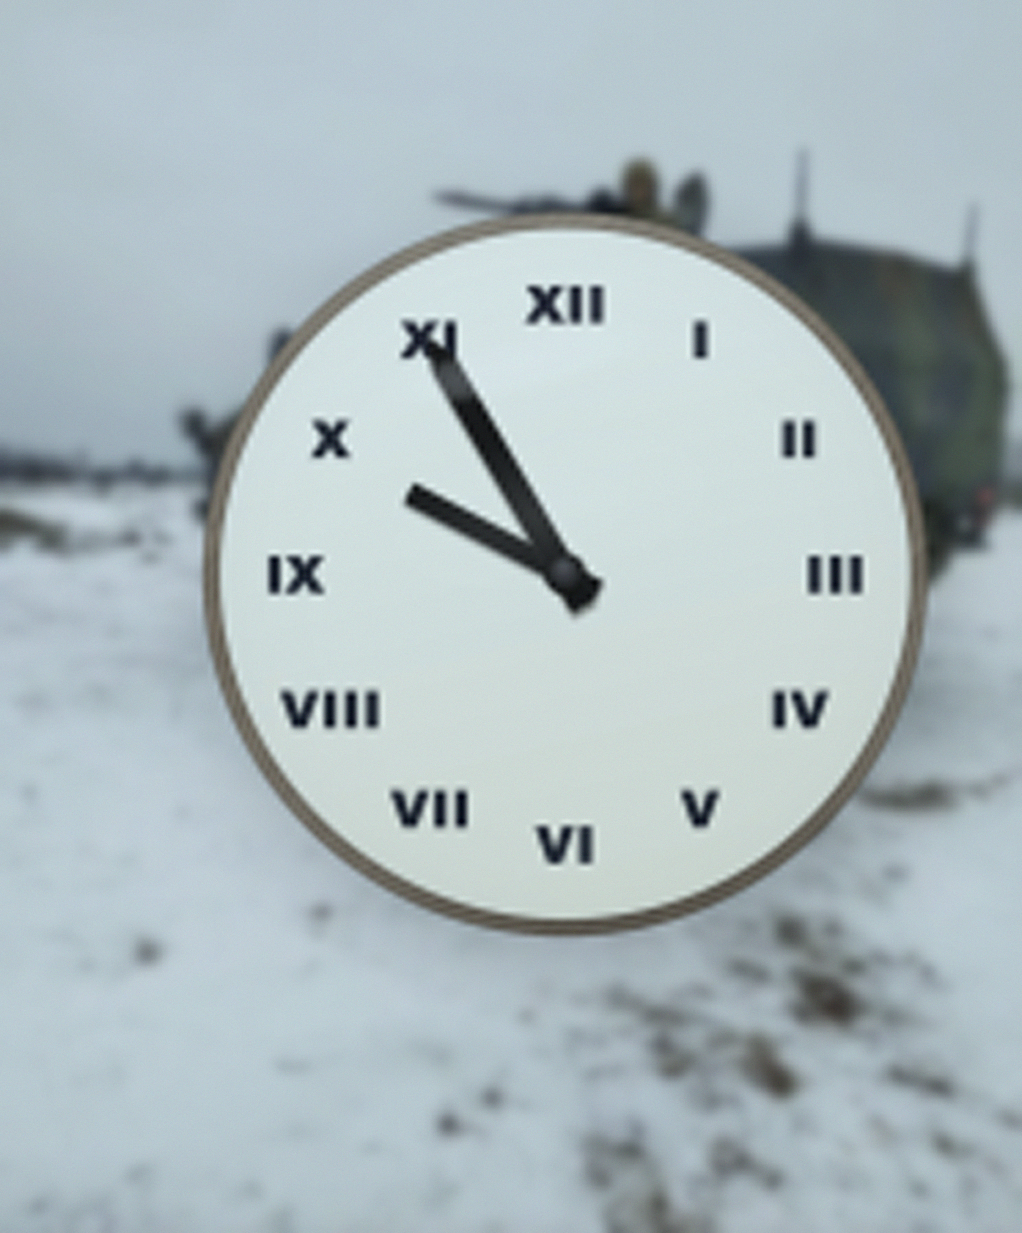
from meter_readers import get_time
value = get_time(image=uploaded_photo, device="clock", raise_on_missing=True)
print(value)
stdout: 9:55
